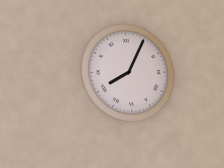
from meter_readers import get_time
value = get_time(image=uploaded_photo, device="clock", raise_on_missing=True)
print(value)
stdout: 8:05
